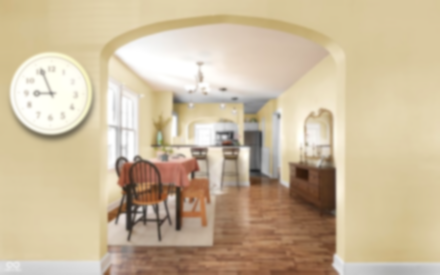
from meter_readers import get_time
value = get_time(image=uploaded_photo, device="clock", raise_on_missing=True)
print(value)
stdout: 8:56
